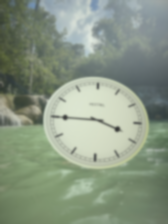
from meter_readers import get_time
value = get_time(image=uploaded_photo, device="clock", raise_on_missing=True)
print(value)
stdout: 3:45
